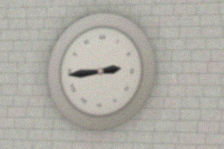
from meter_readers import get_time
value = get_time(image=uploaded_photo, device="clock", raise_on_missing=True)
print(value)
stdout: 2:44
